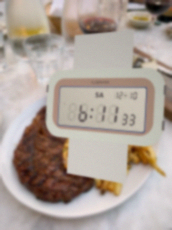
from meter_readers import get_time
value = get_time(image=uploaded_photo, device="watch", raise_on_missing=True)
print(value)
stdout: 6:11
